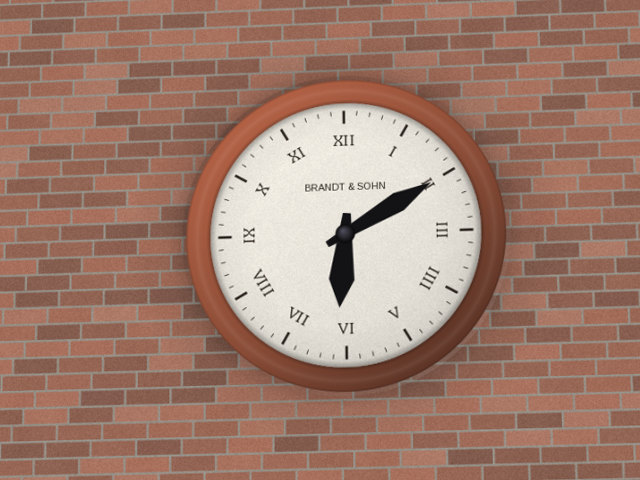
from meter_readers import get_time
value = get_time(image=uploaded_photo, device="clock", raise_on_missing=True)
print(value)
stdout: 6:10
